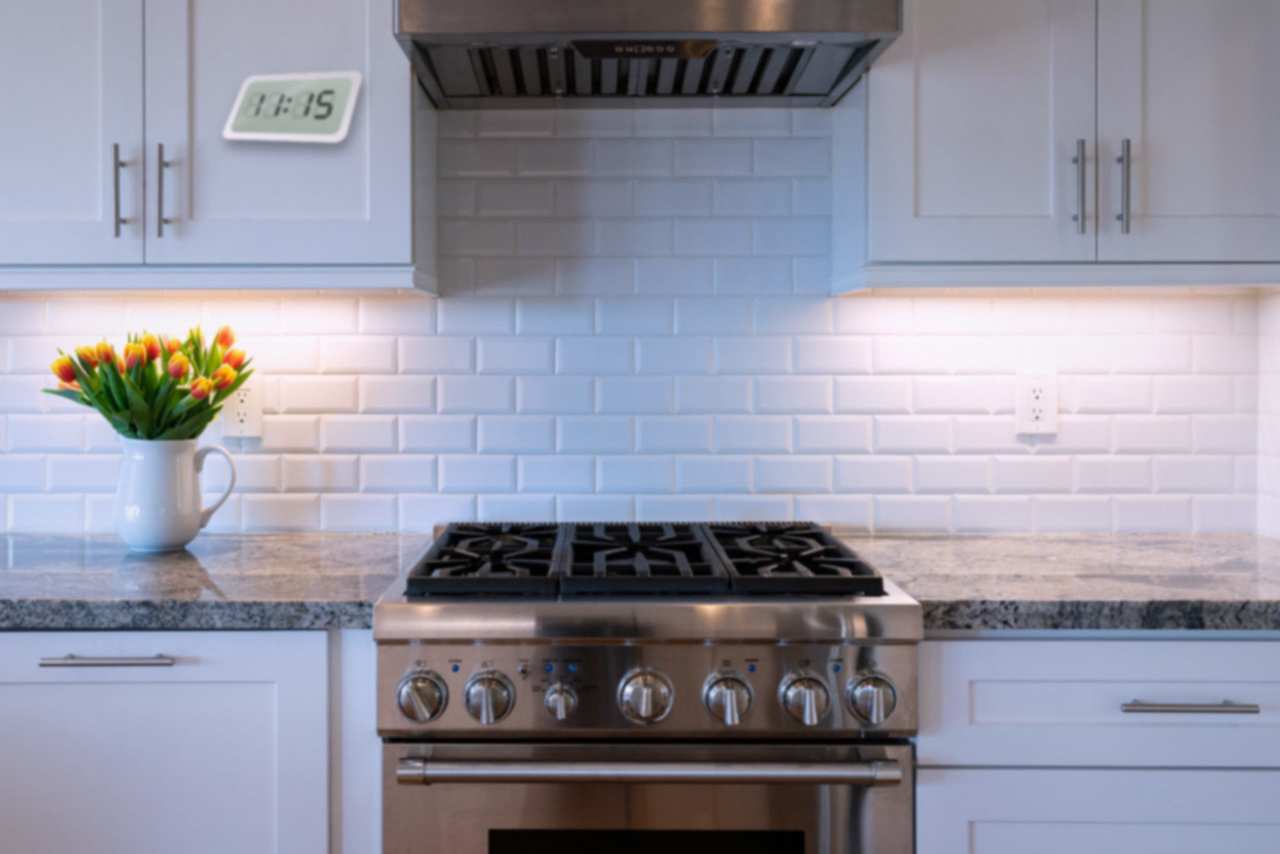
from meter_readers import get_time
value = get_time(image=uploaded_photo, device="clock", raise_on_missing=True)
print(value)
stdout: 11:15
